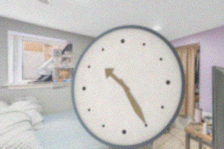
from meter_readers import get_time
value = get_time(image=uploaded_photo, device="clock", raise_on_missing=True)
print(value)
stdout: 10:25
